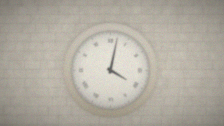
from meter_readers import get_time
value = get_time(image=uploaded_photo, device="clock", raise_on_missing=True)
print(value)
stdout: 4:02
